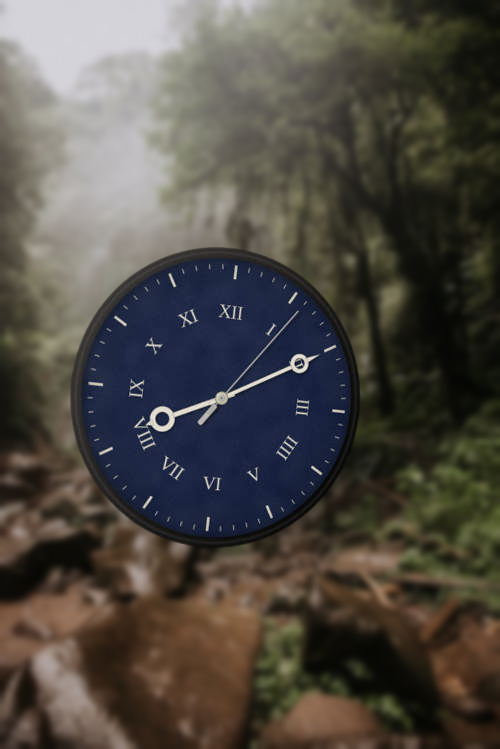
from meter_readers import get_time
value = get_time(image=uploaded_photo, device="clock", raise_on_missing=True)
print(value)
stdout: 8:10:06
